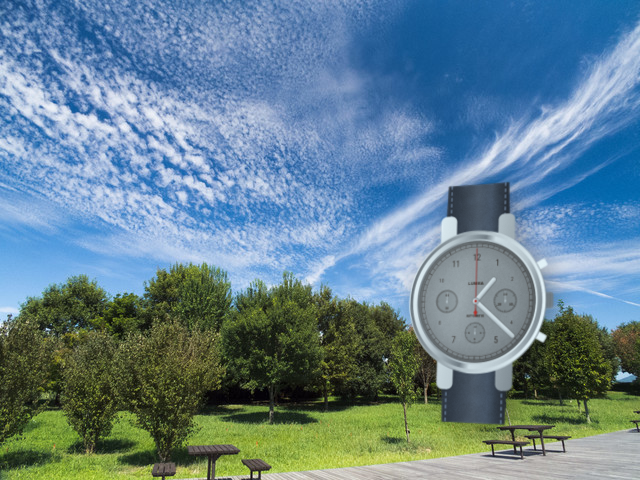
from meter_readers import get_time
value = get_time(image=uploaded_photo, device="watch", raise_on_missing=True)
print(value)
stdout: 1:22
